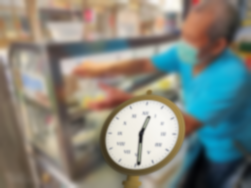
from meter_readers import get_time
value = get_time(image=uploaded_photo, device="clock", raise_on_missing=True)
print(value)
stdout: 12:29
